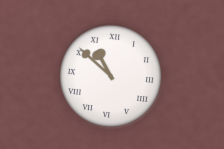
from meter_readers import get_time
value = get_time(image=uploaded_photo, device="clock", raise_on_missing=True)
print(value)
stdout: 10:51
